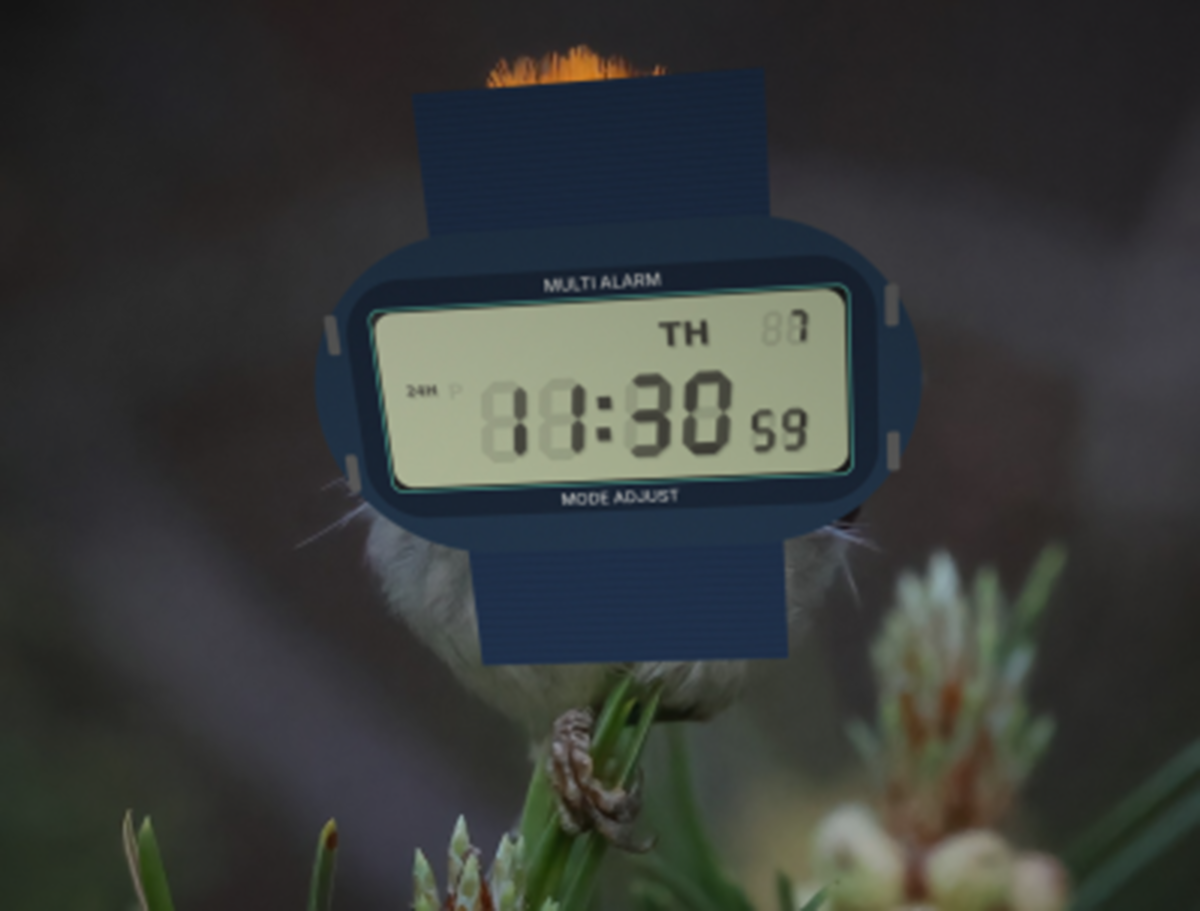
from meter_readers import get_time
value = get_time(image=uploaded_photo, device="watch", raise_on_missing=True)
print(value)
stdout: 11:30:59
